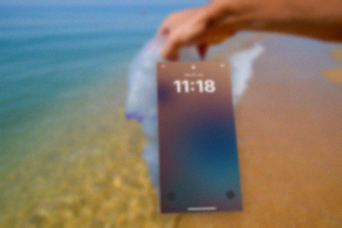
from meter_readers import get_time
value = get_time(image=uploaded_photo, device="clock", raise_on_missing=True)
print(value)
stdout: 11:18
